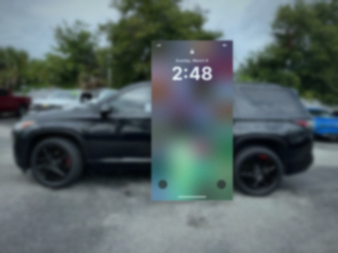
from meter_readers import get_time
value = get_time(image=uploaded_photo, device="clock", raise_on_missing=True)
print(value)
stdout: 2:48
